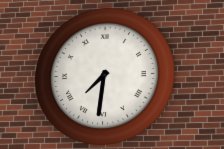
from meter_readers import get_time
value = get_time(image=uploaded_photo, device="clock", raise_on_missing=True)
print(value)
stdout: 7:31
